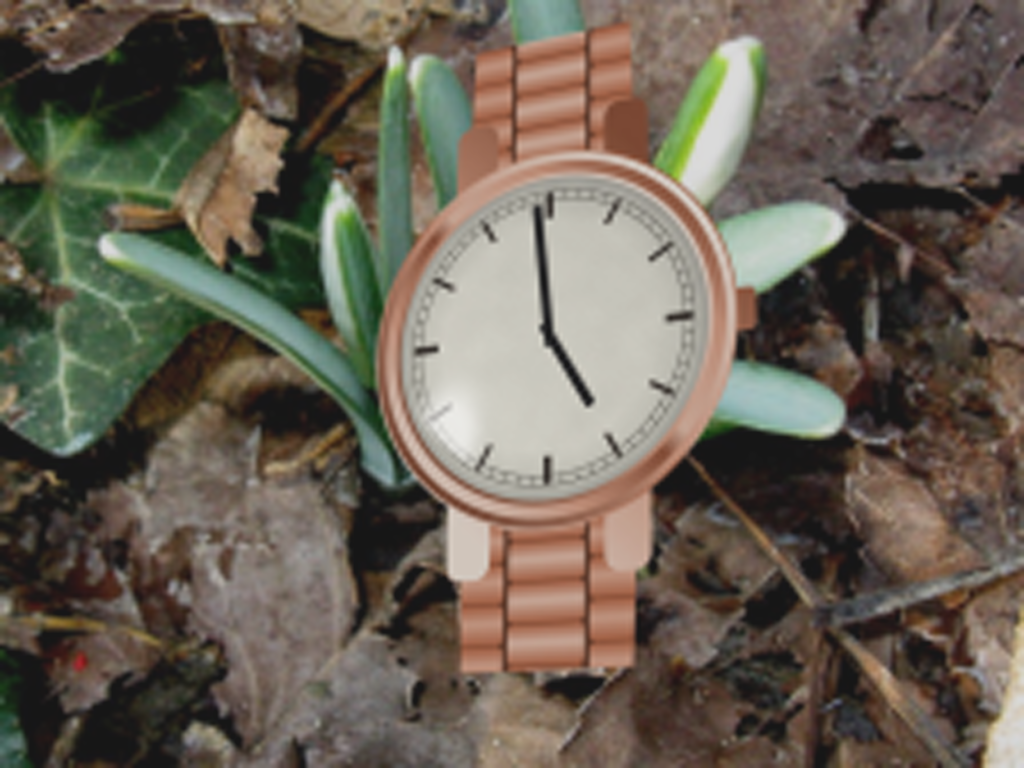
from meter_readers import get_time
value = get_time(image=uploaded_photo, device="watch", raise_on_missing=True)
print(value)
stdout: 4:59
